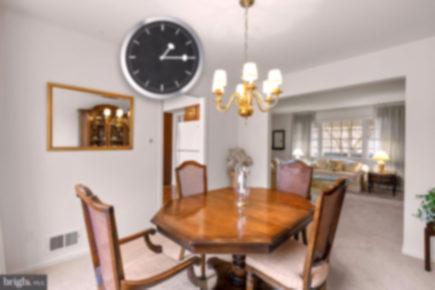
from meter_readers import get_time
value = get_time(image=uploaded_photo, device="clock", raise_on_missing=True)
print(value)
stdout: 1:15
